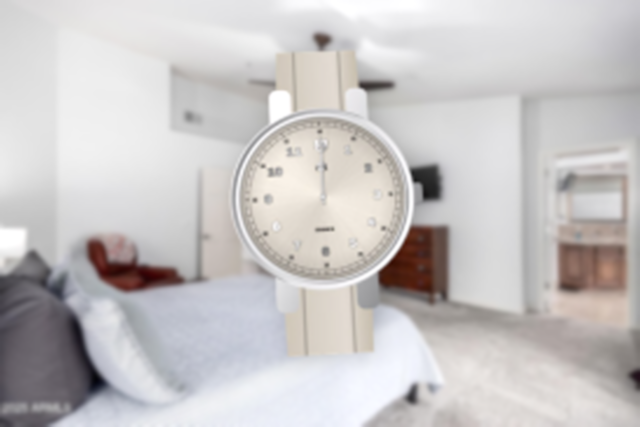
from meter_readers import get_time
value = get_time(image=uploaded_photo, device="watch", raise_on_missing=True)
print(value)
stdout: 12:00
